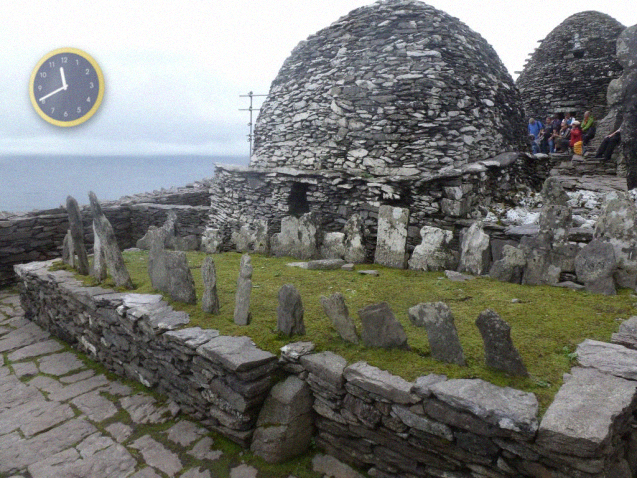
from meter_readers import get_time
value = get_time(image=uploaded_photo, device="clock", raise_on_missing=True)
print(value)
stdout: 11:41
